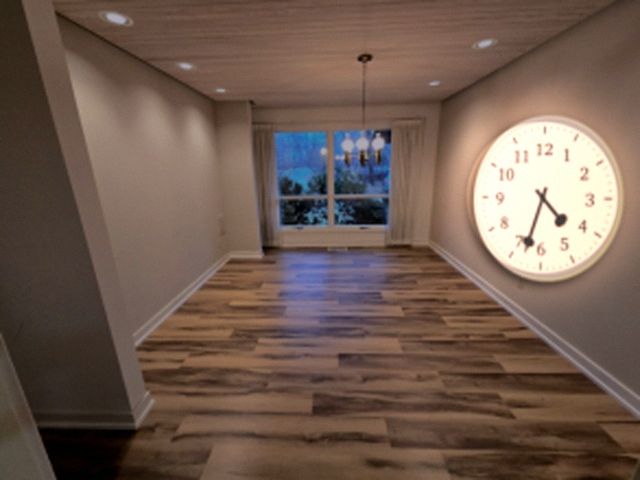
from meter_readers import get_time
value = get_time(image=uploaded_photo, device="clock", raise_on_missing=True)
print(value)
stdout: 4:33
